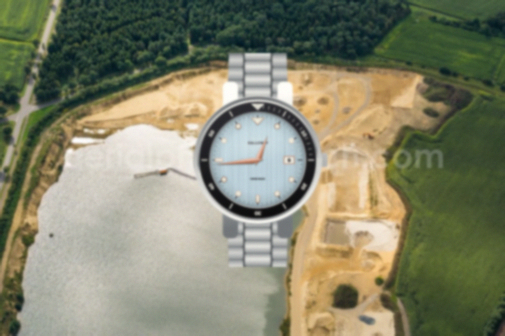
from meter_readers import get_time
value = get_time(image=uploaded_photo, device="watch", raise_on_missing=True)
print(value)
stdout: 12:44
